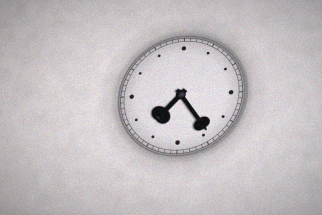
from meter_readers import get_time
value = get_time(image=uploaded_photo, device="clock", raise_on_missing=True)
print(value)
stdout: 7:24
